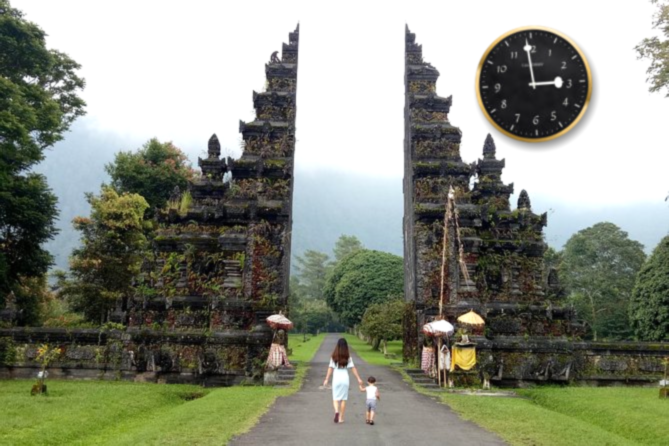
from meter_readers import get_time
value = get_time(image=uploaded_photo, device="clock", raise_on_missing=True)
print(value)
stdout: 2:59
